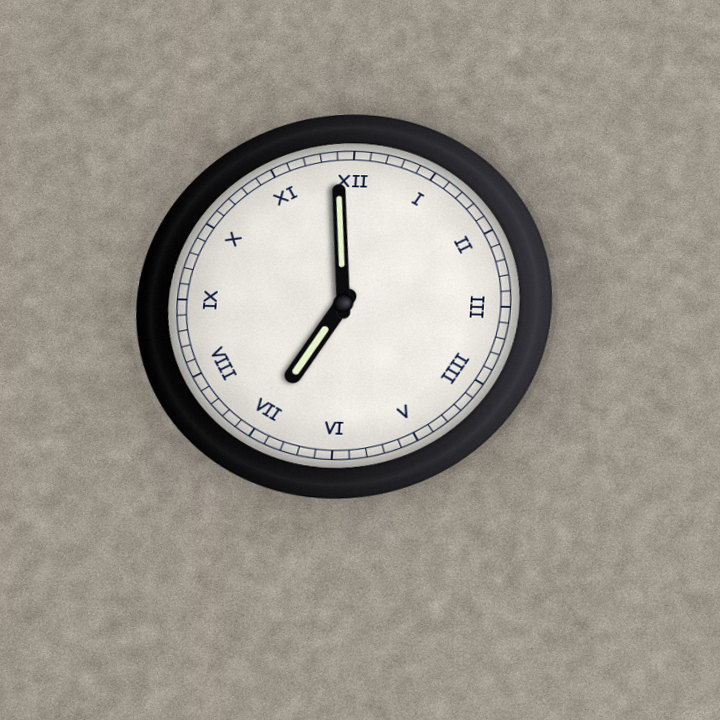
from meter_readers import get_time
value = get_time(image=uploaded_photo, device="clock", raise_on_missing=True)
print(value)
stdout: 6:59
